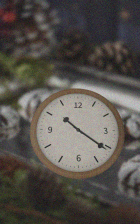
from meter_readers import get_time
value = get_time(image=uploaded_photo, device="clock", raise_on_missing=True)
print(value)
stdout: 10:21
